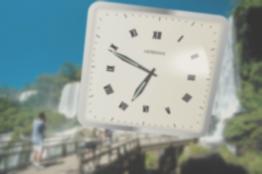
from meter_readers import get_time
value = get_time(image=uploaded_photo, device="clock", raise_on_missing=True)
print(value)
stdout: 6:49
